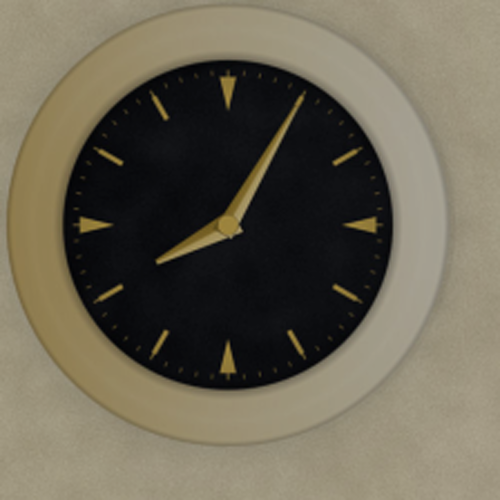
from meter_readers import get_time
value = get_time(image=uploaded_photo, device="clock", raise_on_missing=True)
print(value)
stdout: 8:05
